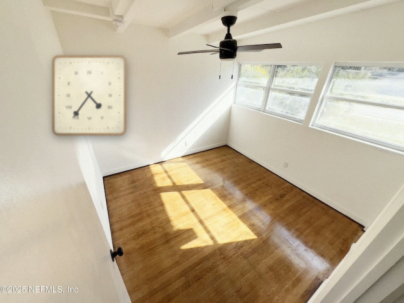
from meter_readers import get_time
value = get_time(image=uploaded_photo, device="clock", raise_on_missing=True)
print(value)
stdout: 4:36
